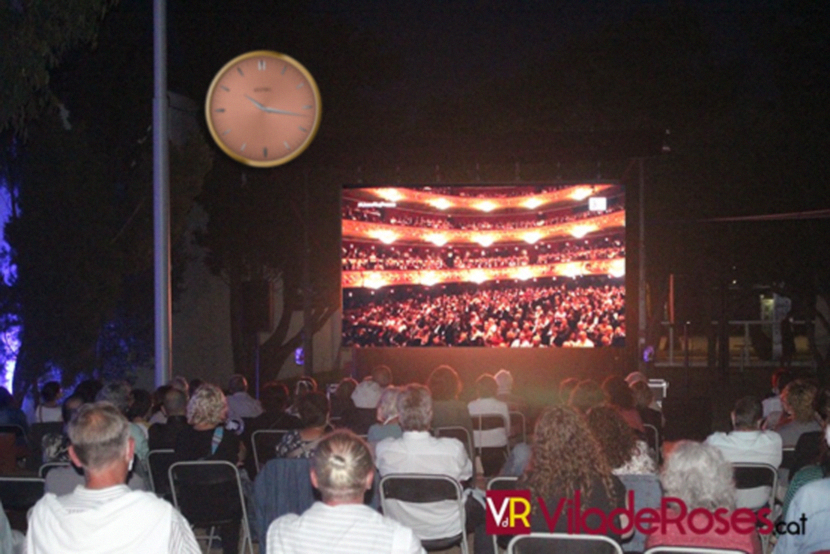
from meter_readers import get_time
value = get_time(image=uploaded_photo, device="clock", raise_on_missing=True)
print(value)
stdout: 10:17
